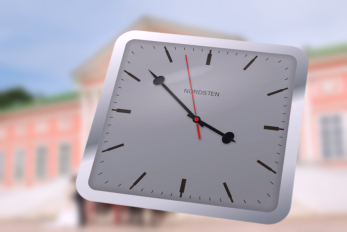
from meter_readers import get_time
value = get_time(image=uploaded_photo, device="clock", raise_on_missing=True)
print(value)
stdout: 3:51:57
